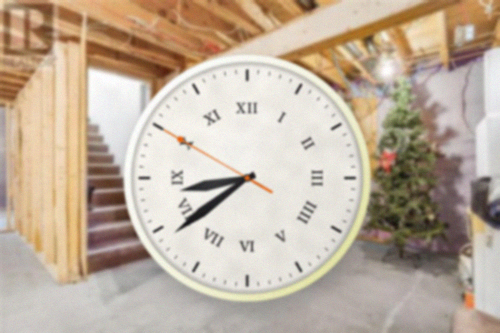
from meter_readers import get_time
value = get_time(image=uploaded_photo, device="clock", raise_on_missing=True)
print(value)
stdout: 8:38:50
